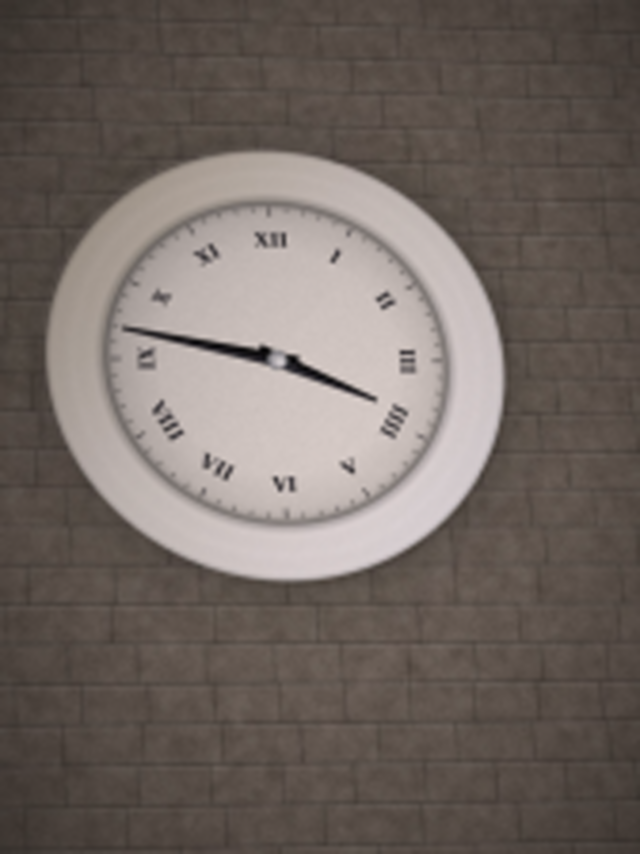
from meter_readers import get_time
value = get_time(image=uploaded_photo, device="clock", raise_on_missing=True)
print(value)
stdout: 3:47
